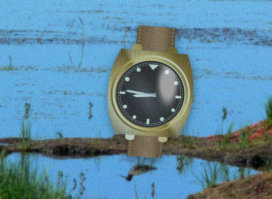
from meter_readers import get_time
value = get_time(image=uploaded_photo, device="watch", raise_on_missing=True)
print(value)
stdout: 8:46
